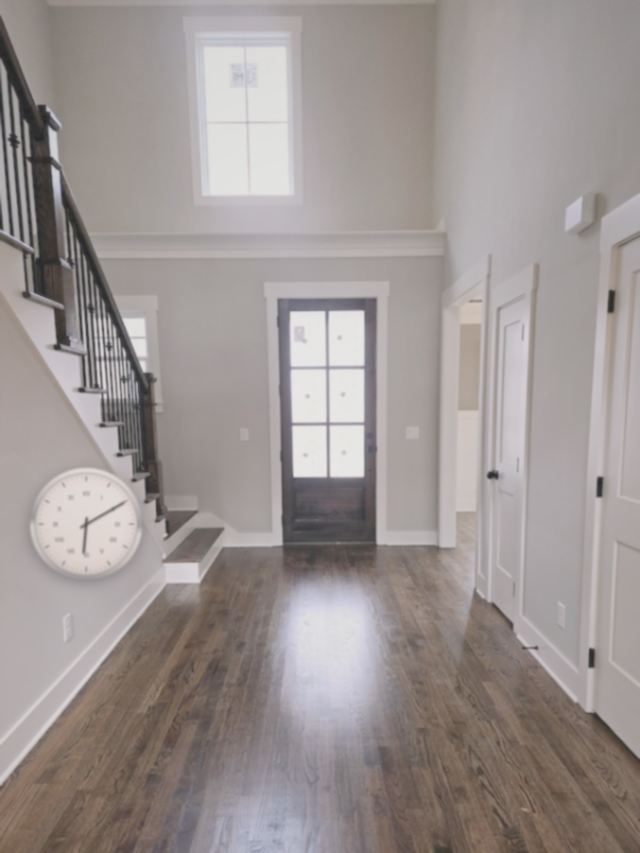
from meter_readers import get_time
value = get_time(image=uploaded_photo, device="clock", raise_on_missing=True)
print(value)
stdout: 6:10
